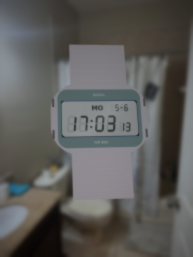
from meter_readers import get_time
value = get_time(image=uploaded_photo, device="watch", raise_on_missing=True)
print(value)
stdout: 17:03:13
